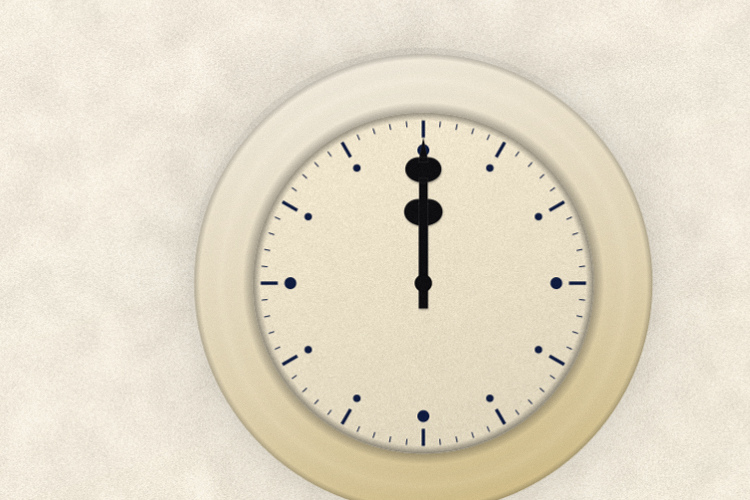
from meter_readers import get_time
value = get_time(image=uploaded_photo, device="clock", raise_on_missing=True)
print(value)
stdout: 12:00
